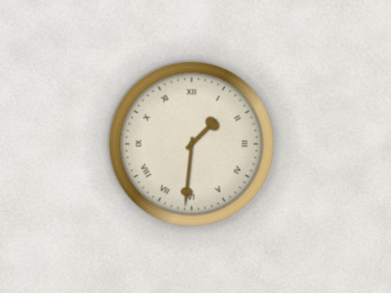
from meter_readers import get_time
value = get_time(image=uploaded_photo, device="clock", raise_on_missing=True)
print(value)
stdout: 1:31
